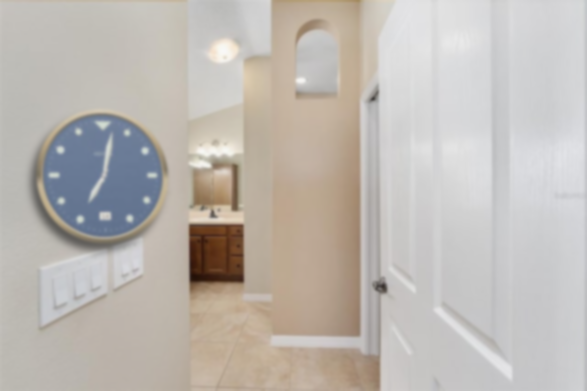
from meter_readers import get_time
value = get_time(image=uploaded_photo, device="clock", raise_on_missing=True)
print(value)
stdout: 7:02
